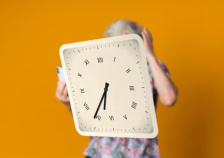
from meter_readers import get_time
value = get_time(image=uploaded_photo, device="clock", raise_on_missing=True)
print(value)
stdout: 6:36
